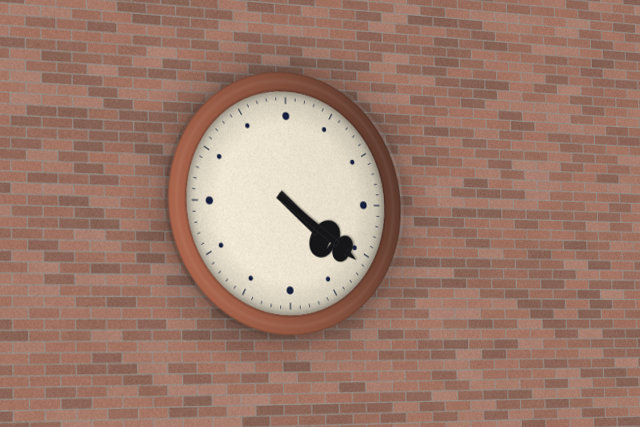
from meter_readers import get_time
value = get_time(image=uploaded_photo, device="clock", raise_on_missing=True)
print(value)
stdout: 4:21
